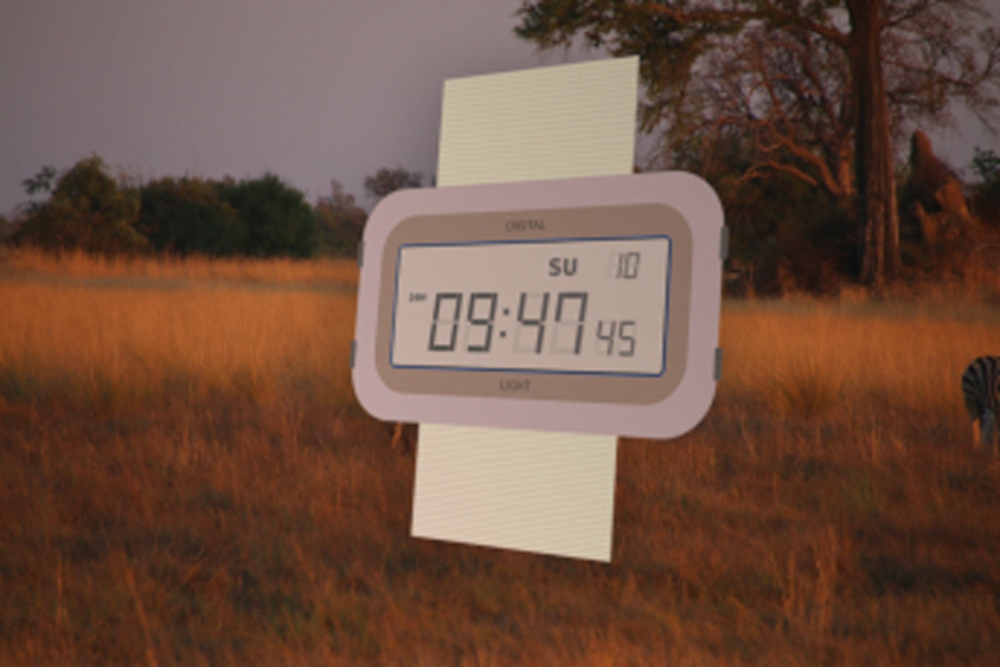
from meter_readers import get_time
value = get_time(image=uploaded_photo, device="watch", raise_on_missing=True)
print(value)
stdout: 9:47:45
